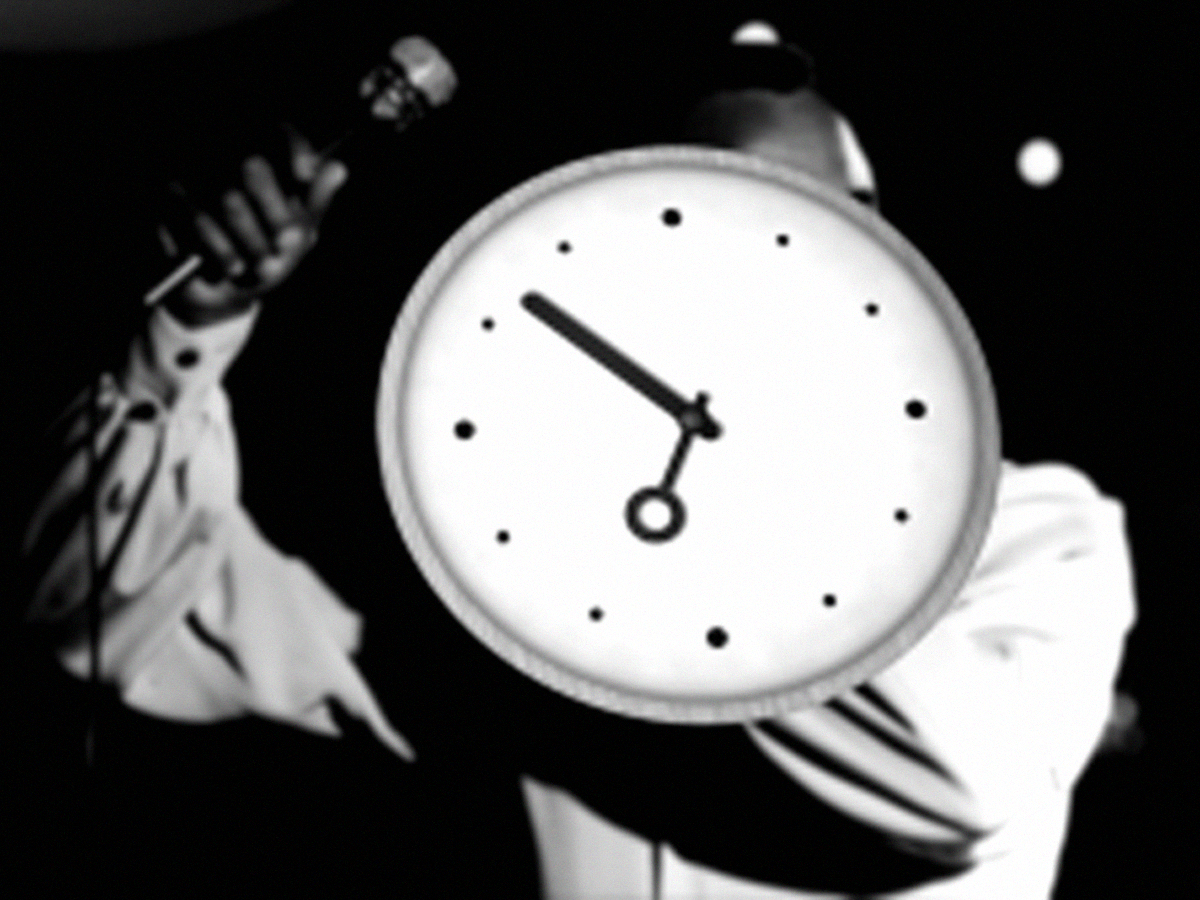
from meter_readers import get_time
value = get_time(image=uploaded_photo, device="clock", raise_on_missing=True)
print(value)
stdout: 6:52
